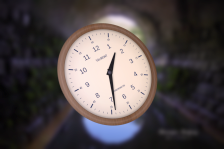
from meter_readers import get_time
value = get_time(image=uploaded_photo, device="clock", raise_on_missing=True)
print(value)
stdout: 1:34
